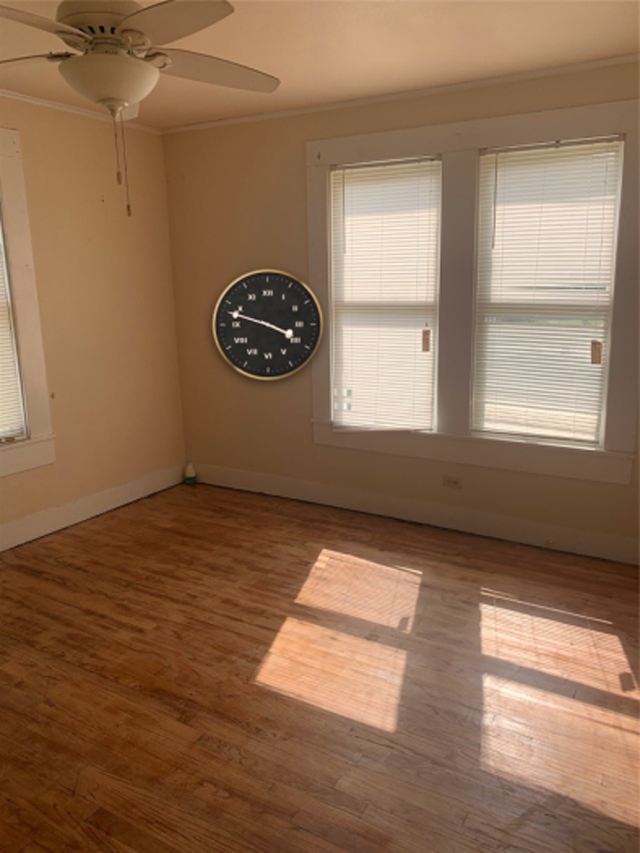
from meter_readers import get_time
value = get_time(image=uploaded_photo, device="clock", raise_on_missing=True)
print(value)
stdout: 3:48
